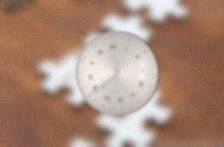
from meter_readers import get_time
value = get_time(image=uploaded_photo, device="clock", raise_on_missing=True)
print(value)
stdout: 7:40
